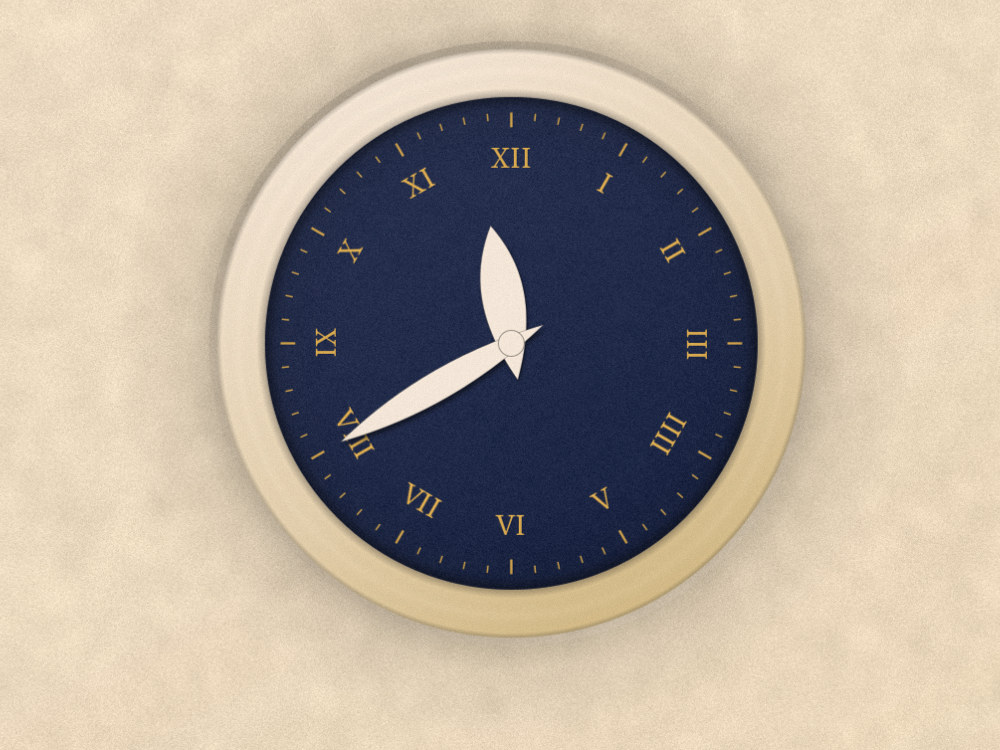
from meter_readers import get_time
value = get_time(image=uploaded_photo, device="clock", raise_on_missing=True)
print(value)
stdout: 11:40
